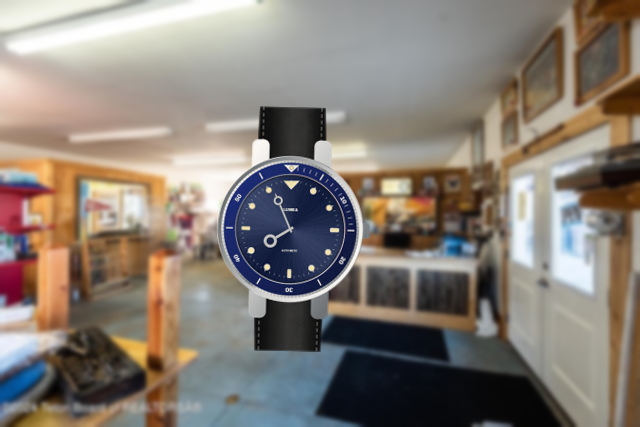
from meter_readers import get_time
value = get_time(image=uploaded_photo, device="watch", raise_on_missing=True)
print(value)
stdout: 7:56
